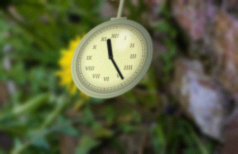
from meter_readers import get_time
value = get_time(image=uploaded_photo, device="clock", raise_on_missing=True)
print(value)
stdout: 11:24
